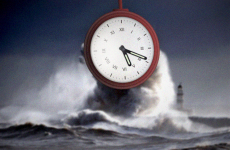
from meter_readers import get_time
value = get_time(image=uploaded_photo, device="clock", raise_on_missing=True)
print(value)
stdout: 5:19
